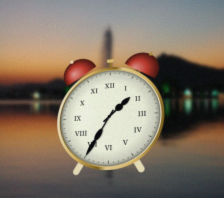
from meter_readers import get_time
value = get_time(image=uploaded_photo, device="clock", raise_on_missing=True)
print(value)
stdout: 1:35
